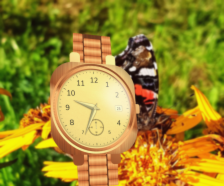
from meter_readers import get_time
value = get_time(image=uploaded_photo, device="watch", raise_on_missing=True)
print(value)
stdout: 9:34
